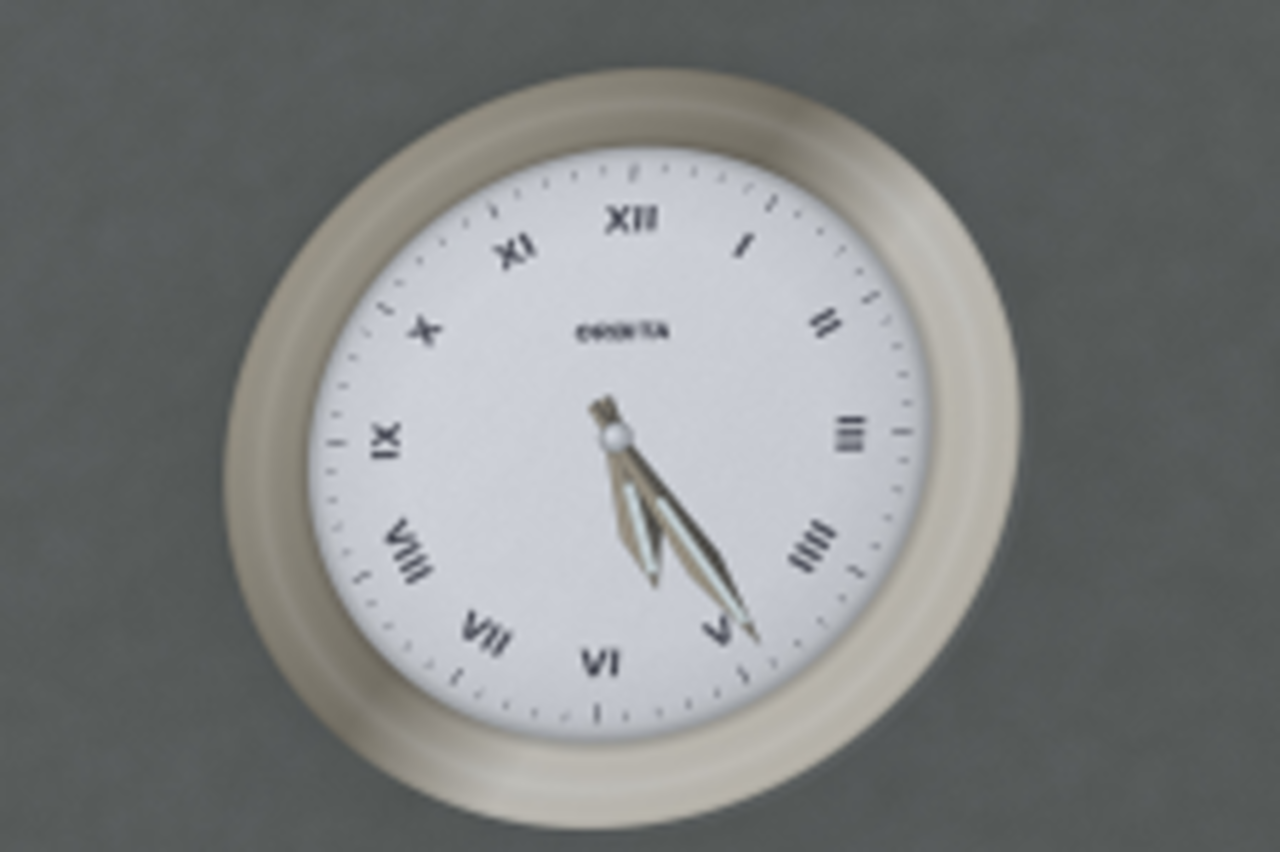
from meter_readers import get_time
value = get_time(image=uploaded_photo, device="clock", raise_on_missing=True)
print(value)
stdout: 5:24
